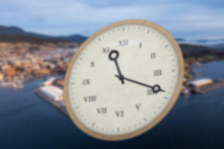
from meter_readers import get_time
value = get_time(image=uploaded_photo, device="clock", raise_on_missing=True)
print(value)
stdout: 11:19
